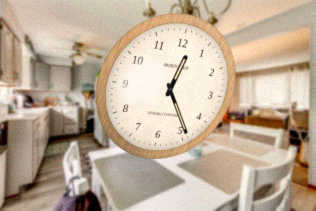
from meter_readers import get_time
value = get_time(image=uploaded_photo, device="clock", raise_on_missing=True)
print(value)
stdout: 12:24
